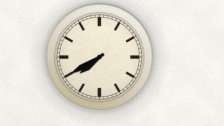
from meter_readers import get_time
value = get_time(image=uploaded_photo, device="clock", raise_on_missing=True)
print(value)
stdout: 7:40
